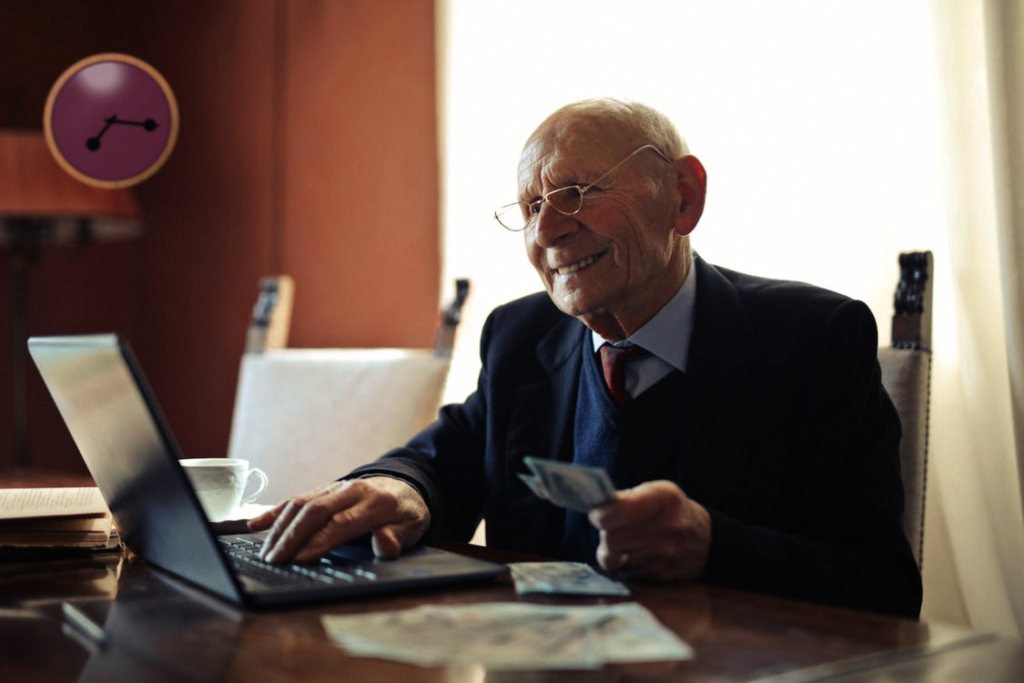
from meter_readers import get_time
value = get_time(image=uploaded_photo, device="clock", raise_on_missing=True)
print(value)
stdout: 7:16
